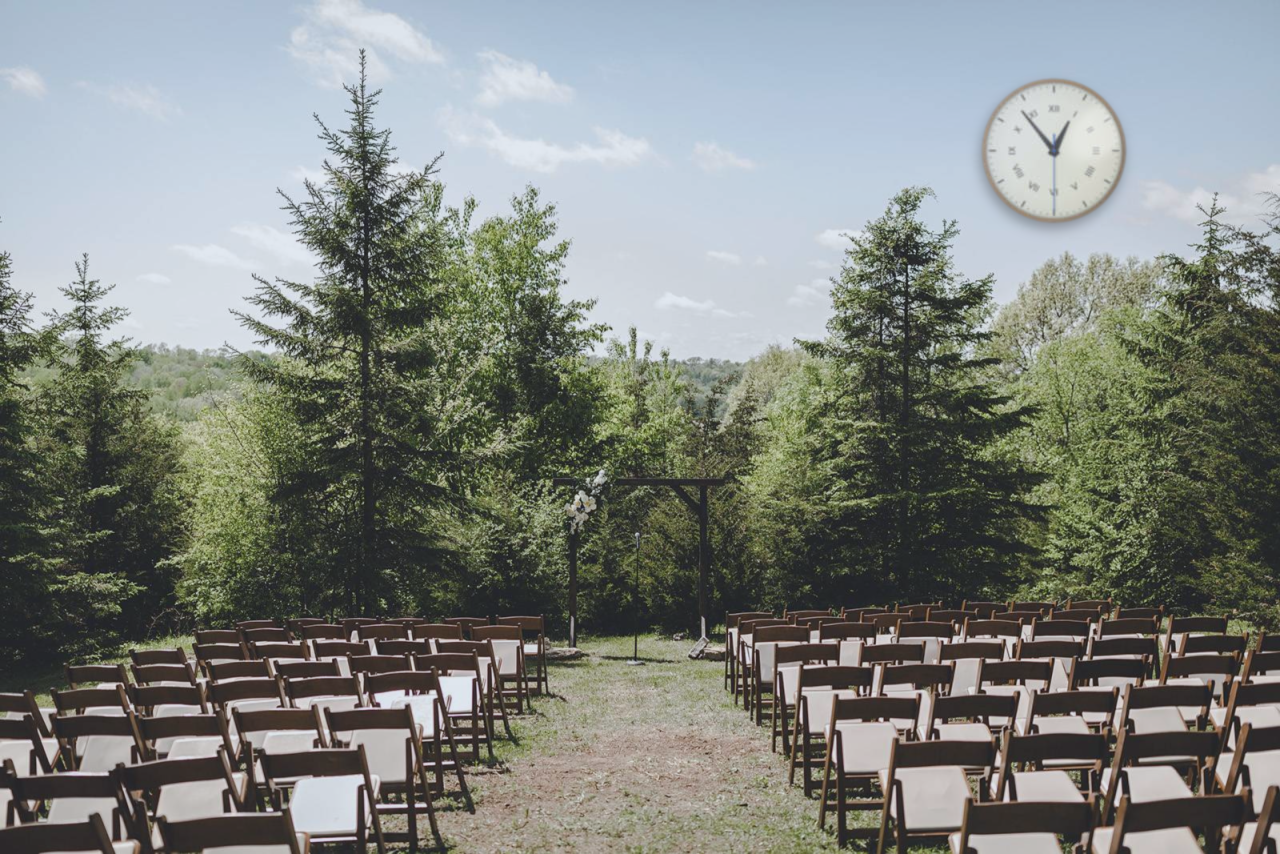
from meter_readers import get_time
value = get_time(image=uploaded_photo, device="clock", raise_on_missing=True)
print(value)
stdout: 12:53:30
